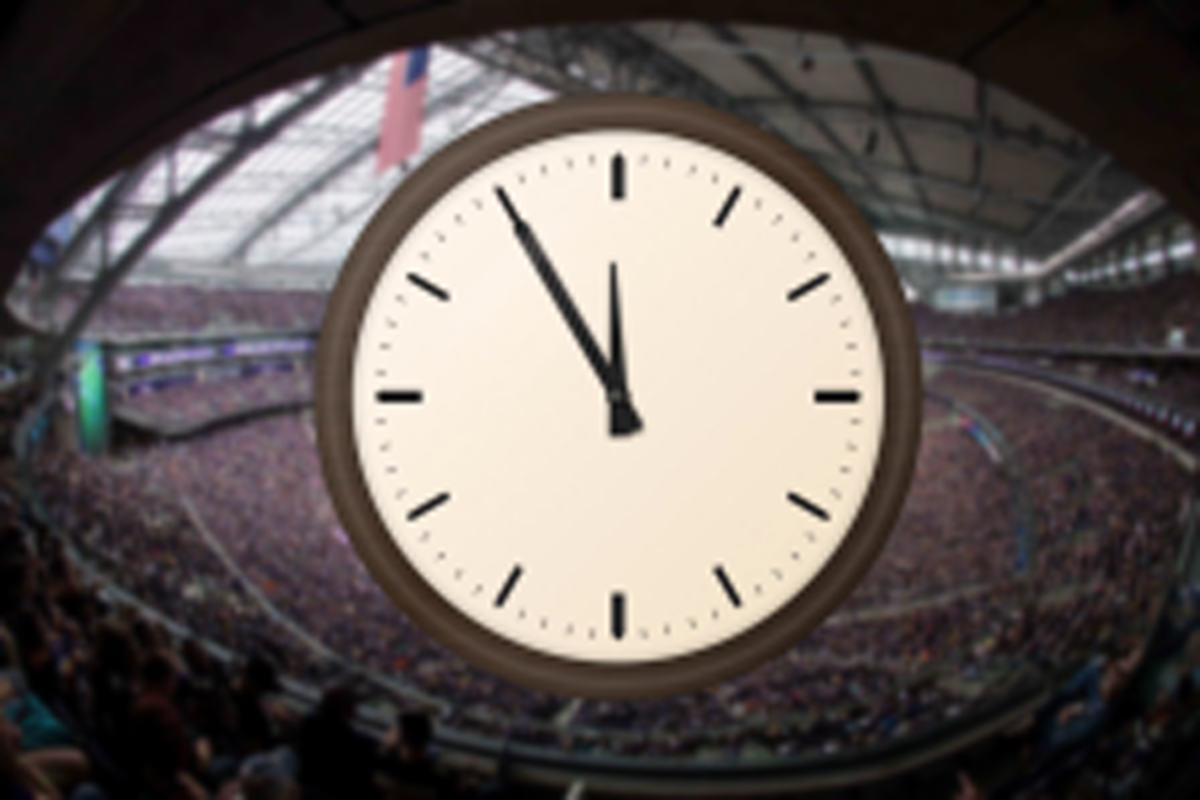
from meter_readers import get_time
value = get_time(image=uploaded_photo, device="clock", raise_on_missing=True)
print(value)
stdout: 11:55
